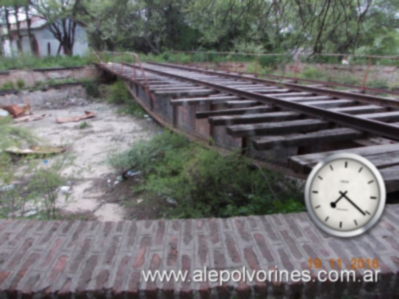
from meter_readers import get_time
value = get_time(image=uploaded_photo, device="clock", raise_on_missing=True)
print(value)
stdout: 7:21
